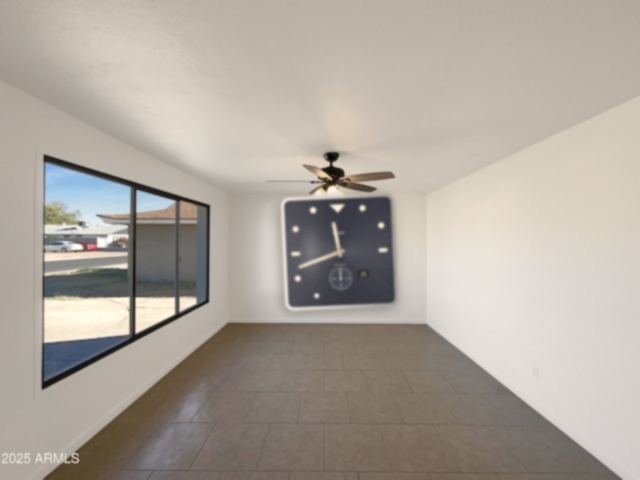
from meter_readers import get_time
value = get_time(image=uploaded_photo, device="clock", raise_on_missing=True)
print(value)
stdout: 11:42
